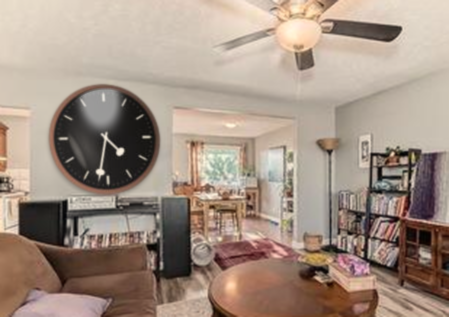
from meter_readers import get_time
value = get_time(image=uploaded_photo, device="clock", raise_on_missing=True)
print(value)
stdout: 4:32
